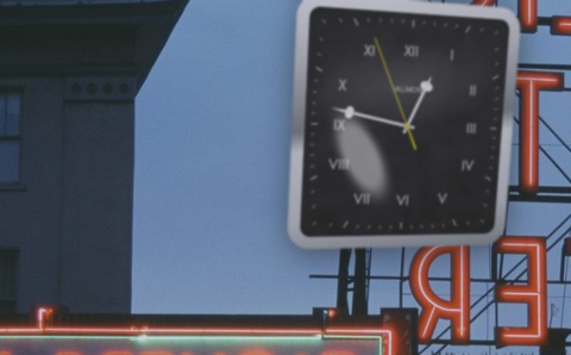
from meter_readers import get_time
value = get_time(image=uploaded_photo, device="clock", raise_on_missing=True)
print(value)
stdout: 12:46:56
